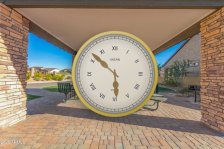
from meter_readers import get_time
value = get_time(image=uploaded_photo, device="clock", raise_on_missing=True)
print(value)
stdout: 5:52
